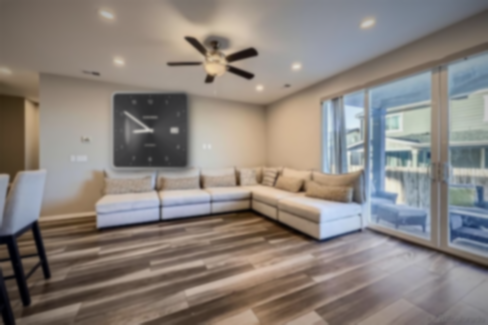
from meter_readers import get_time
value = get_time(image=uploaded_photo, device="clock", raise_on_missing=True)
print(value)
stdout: 8:51
